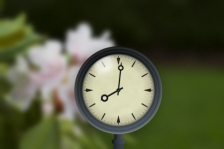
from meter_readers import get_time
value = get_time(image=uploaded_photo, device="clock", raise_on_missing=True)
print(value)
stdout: 8:01
